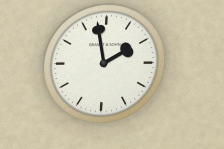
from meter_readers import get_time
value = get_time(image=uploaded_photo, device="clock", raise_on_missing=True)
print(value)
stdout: 1:58
